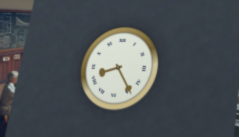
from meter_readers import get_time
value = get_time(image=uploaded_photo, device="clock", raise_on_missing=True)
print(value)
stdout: 8:24
